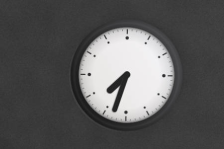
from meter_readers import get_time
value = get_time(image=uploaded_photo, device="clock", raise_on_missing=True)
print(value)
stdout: 7:33
